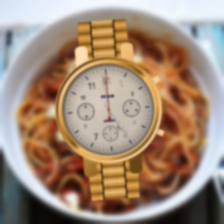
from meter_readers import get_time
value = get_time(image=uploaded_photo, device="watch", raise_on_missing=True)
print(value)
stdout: 4:59
